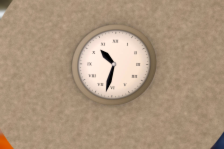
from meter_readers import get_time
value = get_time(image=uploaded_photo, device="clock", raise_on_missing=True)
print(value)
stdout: 10:32
